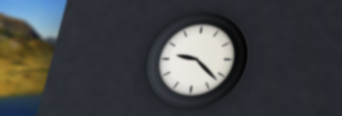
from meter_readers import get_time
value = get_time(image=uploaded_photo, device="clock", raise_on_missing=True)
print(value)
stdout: 9:22
